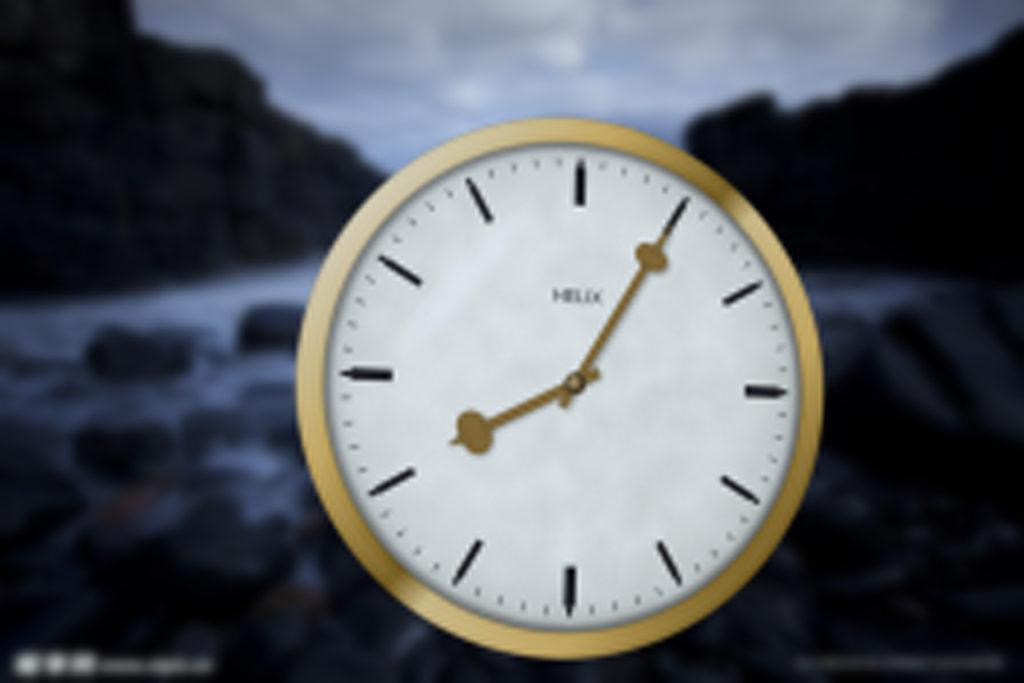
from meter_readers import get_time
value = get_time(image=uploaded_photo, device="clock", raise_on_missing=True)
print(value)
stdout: 8:05
